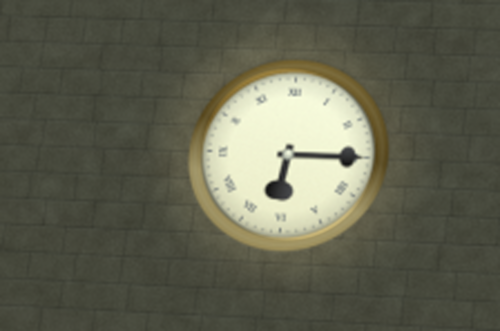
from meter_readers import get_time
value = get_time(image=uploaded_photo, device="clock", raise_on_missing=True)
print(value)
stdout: 6:15
